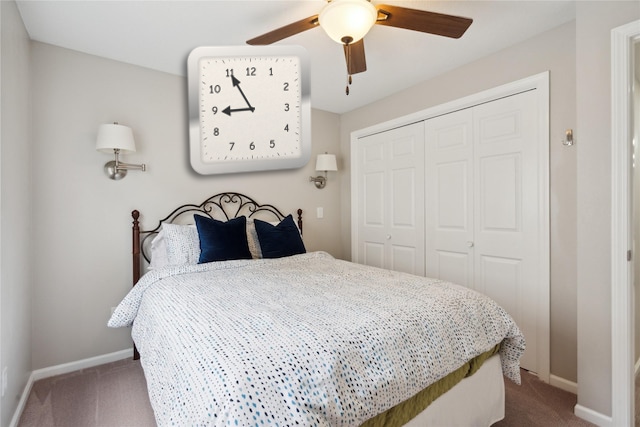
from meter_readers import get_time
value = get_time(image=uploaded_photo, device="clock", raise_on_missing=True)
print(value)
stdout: 8:55
